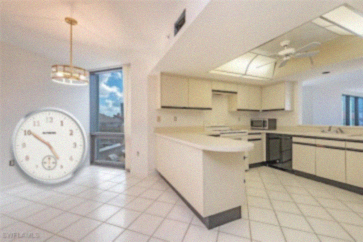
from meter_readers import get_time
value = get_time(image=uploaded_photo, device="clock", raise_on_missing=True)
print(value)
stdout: 4:51
